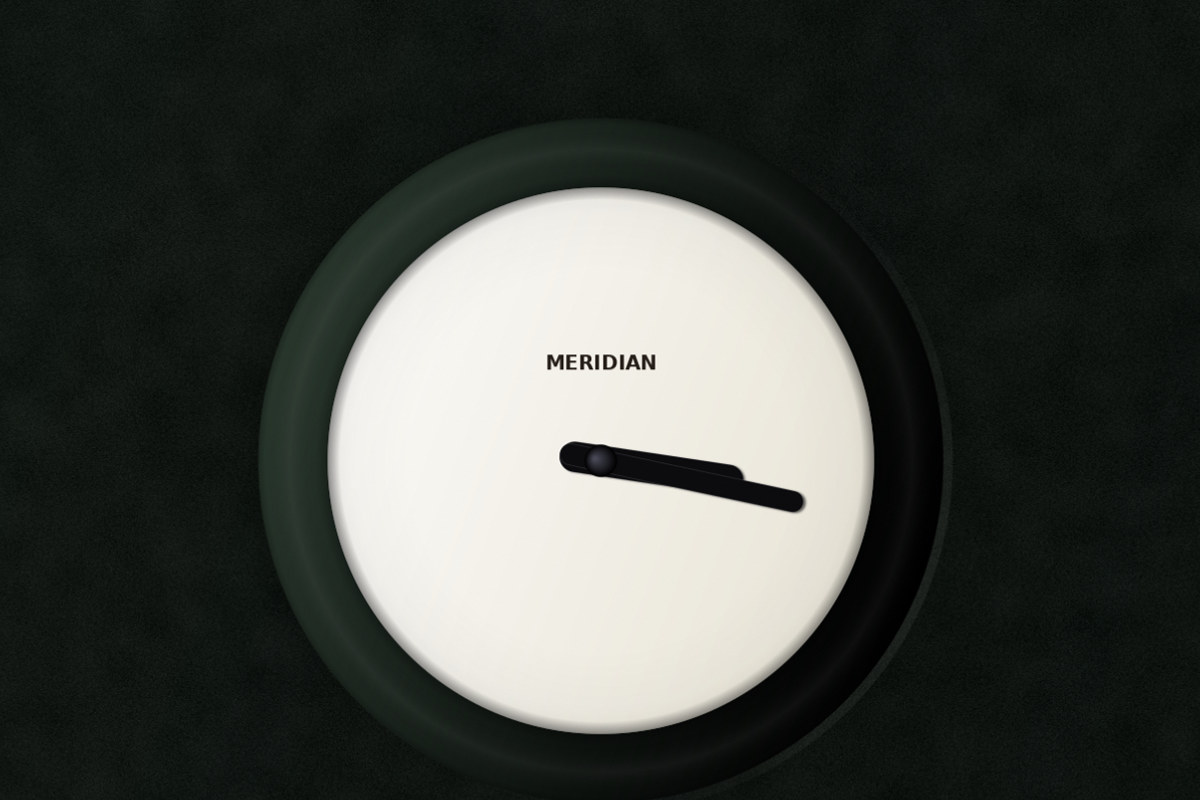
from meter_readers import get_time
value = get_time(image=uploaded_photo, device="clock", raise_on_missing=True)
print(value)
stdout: 3:17
